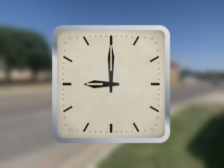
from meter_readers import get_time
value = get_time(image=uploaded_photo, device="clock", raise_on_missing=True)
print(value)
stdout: 9:00
